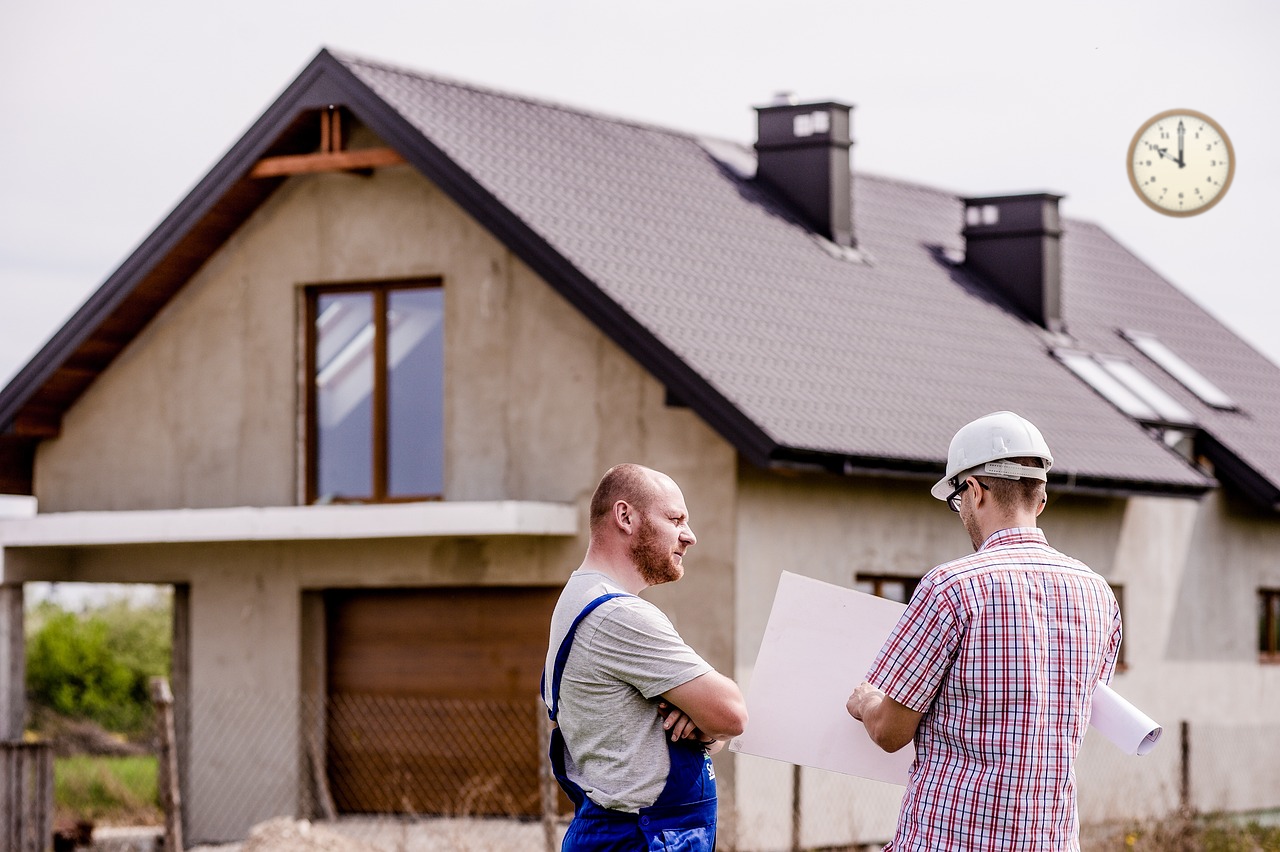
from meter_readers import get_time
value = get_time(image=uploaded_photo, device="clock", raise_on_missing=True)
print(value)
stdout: 10:00
